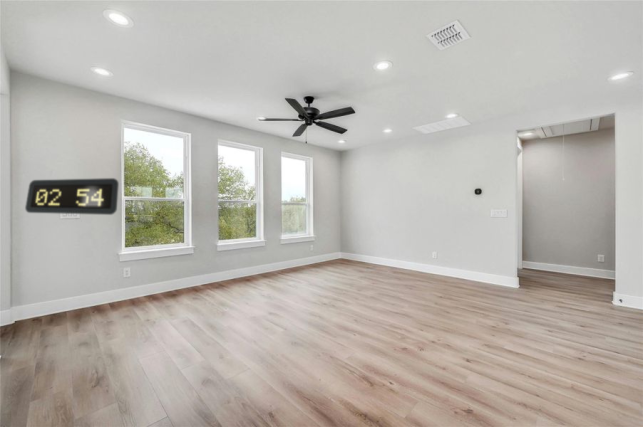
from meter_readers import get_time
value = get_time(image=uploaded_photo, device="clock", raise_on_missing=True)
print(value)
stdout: 2:54
